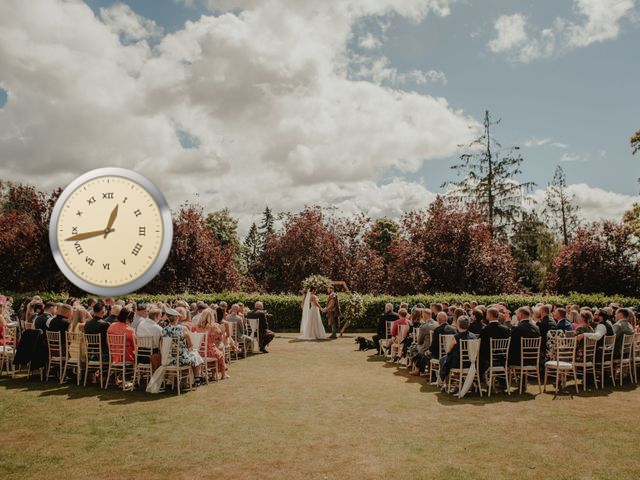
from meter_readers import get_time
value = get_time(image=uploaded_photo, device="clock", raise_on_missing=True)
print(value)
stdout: 12:43
